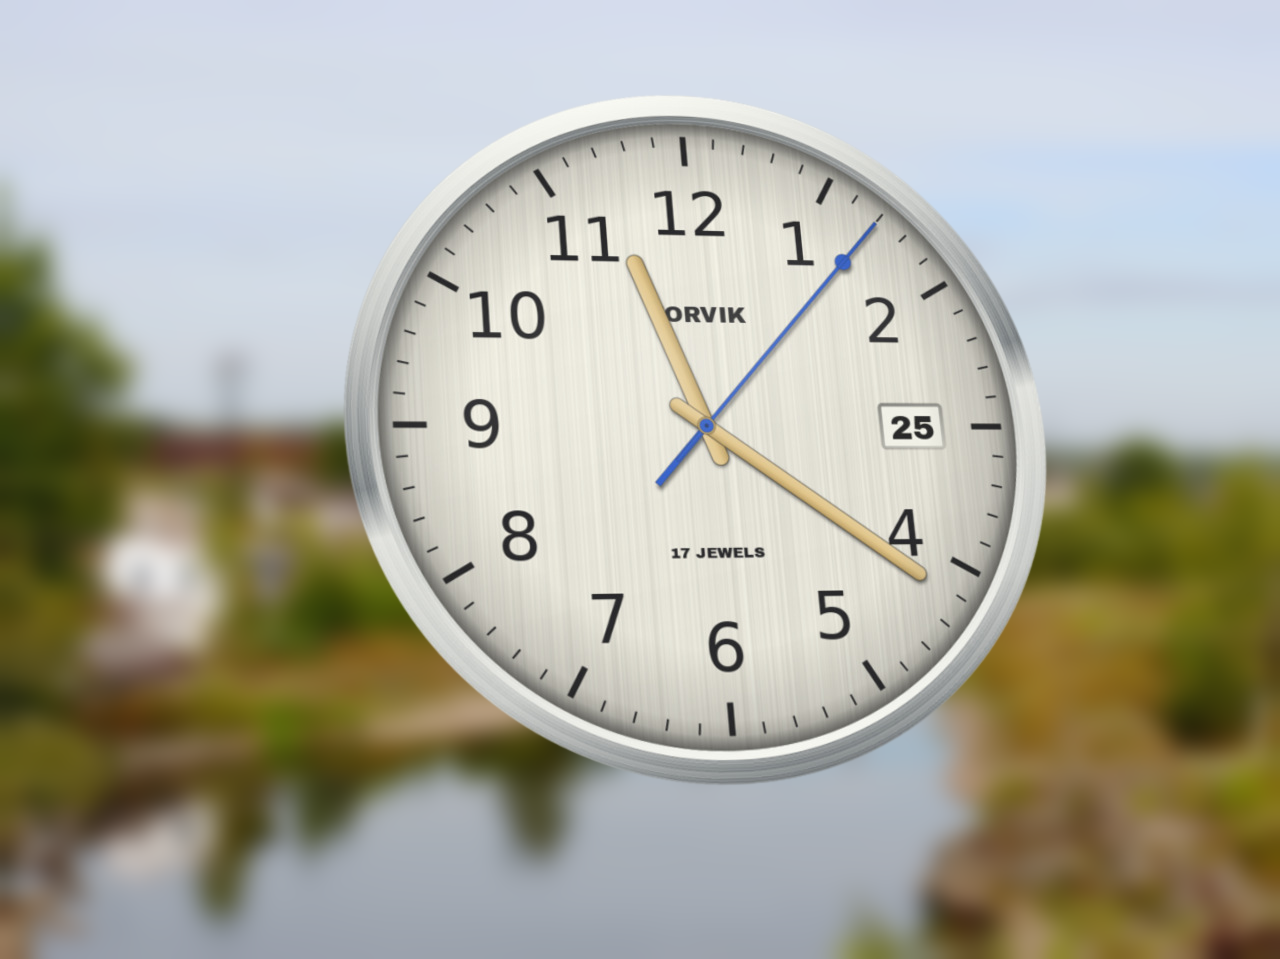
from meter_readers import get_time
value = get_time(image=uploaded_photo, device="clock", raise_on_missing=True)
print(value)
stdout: 11:21:07
